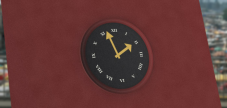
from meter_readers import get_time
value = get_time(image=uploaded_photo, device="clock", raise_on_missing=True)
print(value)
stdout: 1:57
